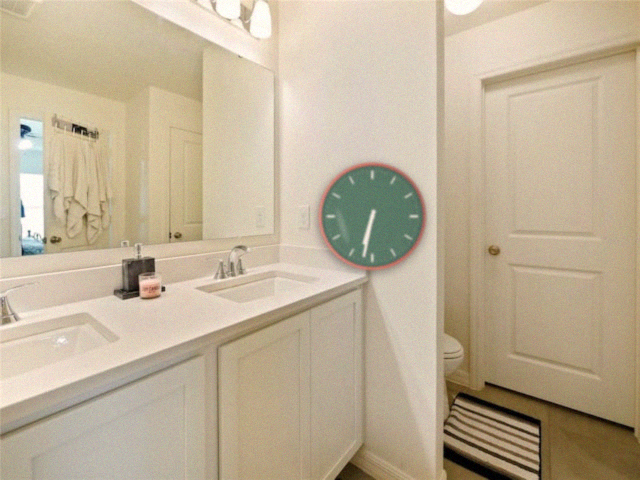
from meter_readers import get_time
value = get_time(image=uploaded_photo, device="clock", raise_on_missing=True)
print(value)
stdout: 6:32
